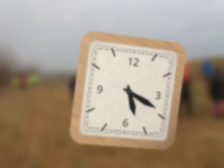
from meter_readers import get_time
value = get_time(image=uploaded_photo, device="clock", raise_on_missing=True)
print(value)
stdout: 5:19
